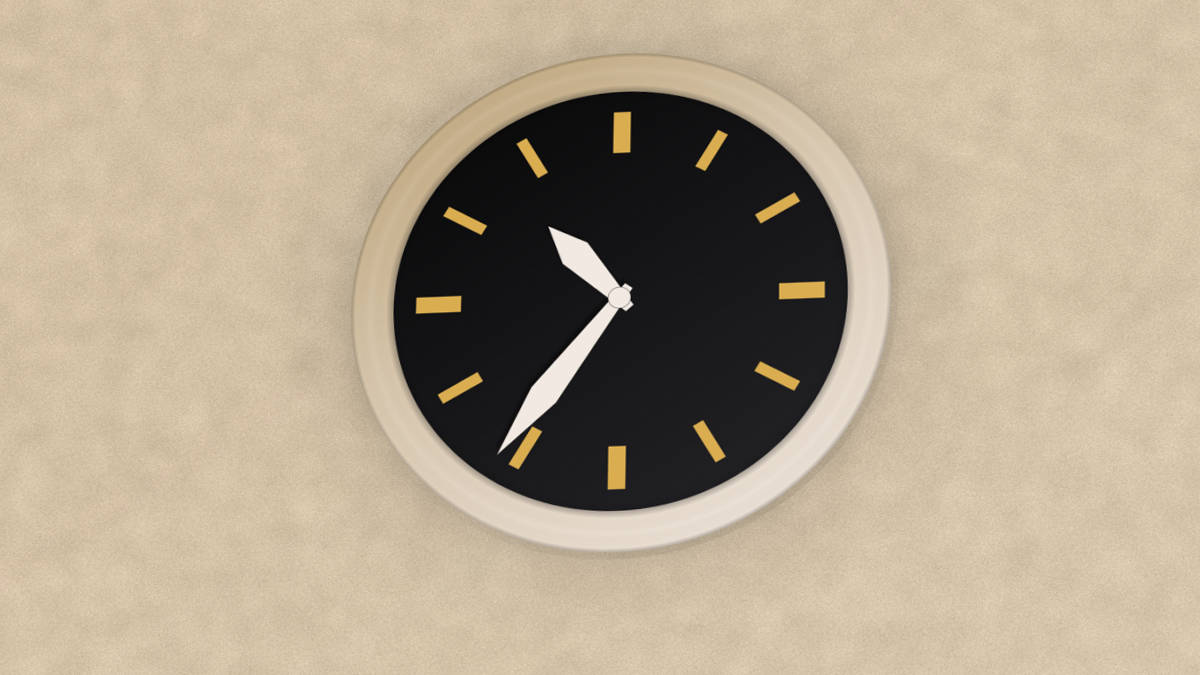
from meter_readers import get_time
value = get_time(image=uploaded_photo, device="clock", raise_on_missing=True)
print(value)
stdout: 10:36
